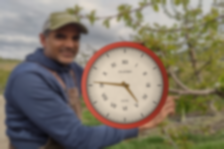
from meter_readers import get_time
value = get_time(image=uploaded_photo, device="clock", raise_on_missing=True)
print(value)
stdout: 4:46
